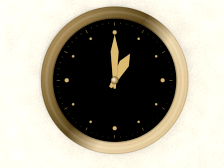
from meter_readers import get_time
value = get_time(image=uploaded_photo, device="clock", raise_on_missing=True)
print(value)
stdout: 1:00
